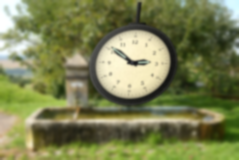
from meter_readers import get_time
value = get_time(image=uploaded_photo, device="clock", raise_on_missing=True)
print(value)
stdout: 2:51
